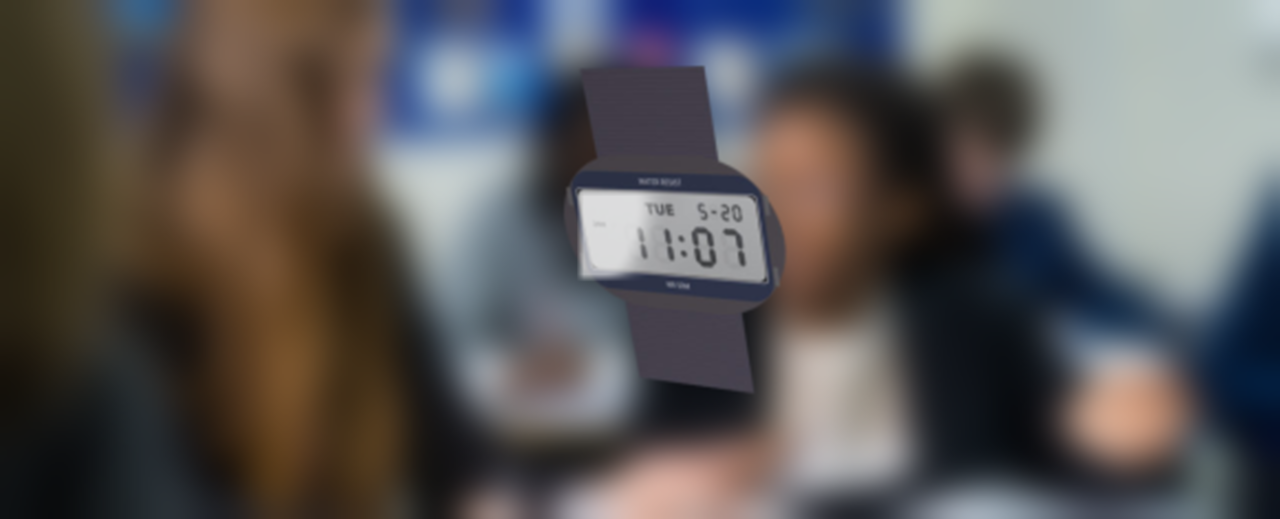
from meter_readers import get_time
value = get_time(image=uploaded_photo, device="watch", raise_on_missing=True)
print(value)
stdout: 11:07
